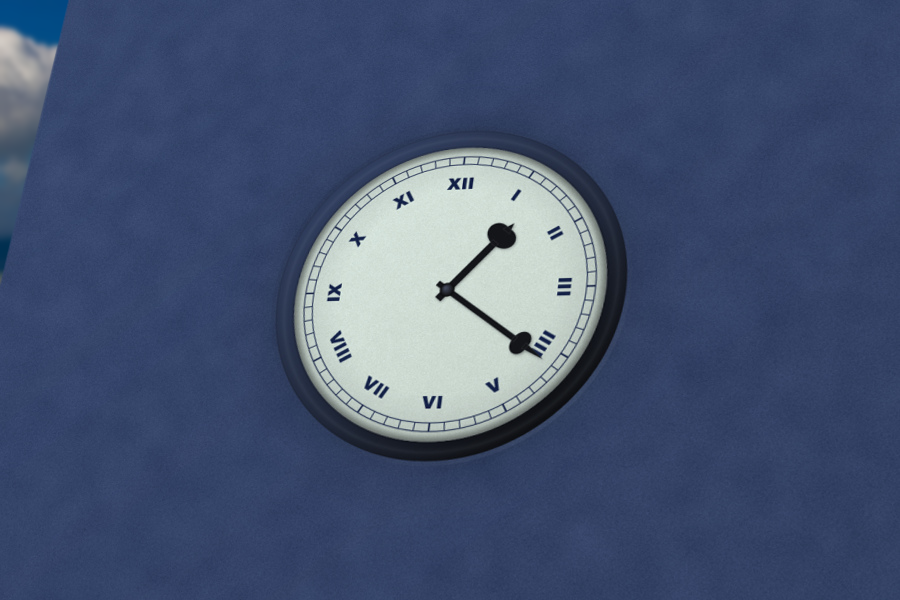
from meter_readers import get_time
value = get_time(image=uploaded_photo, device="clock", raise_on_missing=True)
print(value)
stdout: 1:21
